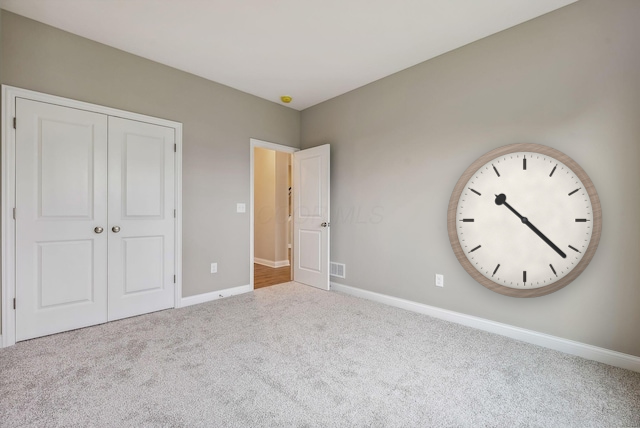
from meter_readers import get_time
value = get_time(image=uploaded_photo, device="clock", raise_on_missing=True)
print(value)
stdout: 10:22
